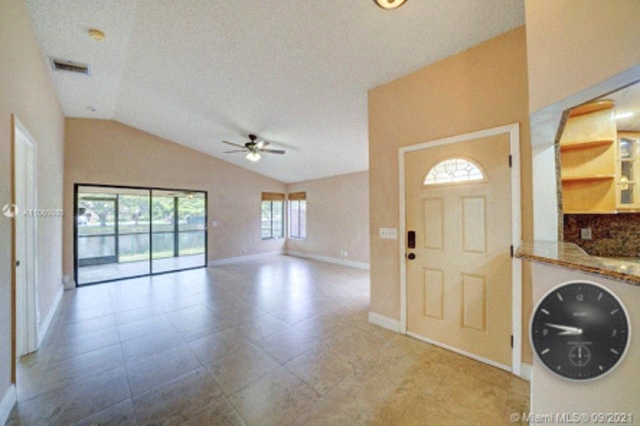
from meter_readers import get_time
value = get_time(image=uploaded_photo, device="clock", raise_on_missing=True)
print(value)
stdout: 8:47
